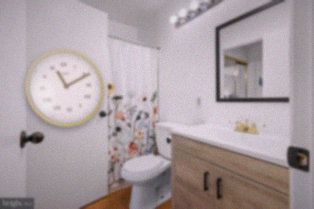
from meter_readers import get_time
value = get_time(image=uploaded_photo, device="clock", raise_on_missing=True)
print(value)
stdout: 11:11
